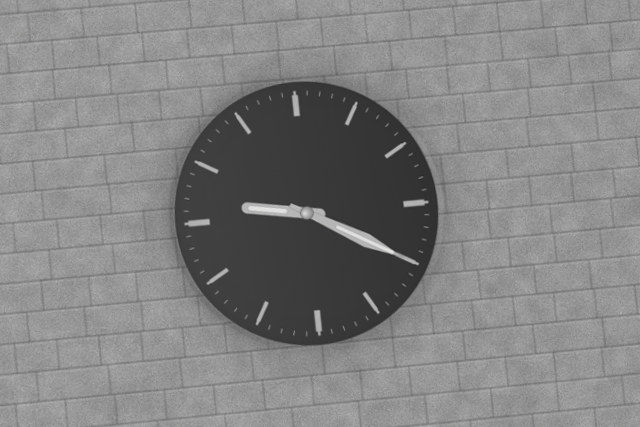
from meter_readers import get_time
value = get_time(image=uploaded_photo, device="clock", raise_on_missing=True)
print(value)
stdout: 9:20
